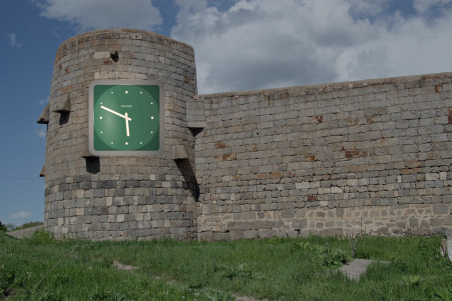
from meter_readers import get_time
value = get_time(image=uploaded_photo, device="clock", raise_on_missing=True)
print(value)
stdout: 5:49
